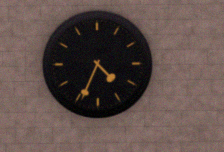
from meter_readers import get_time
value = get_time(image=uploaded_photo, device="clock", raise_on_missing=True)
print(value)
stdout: 4:34
